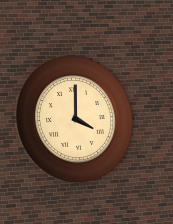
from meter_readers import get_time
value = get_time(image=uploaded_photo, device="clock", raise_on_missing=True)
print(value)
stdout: 4:01
